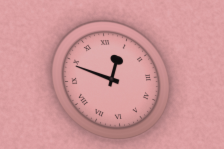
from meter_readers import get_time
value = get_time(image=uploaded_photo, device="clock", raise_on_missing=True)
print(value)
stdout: 12:49
